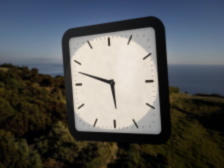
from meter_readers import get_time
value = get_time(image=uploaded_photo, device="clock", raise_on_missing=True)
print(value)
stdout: 5:48
